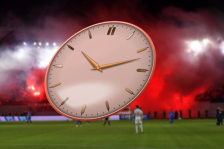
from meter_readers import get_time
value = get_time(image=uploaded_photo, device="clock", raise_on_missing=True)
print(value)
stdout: 10:12
